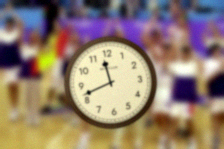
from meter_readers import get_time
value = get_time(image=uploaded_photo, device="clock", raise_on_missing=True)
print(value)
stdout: 11:42
